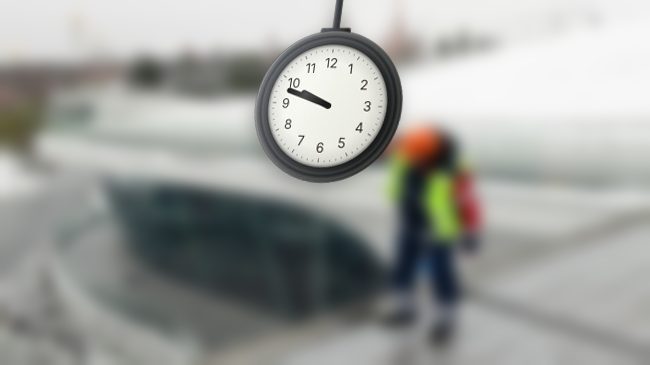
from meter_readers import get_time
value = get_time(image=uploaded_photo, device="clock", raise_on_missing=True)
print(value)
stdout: 9:48
